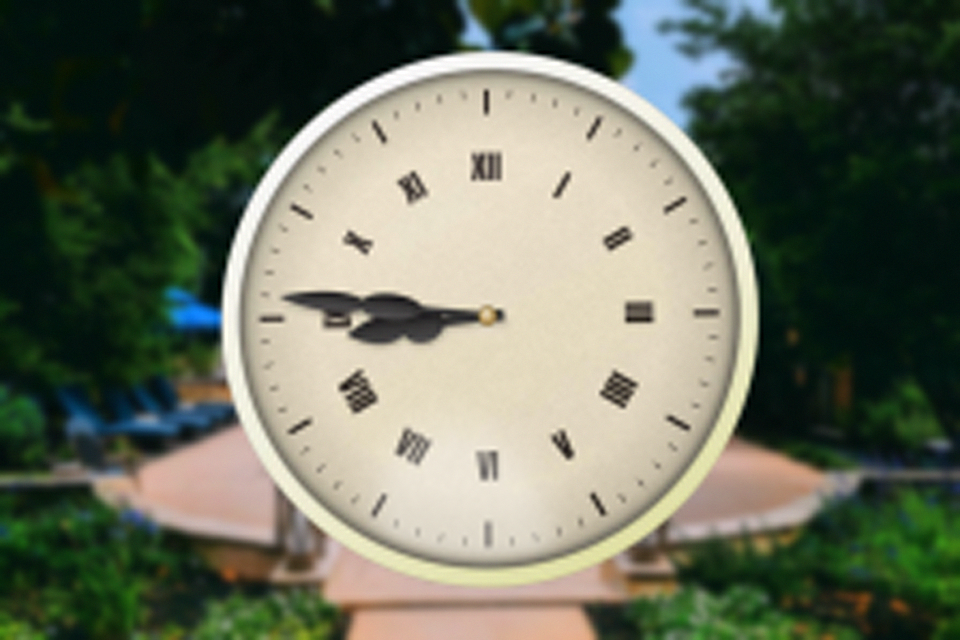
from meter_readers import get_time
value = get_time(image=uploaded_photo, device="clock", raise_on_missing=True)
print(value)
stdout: 8:46
